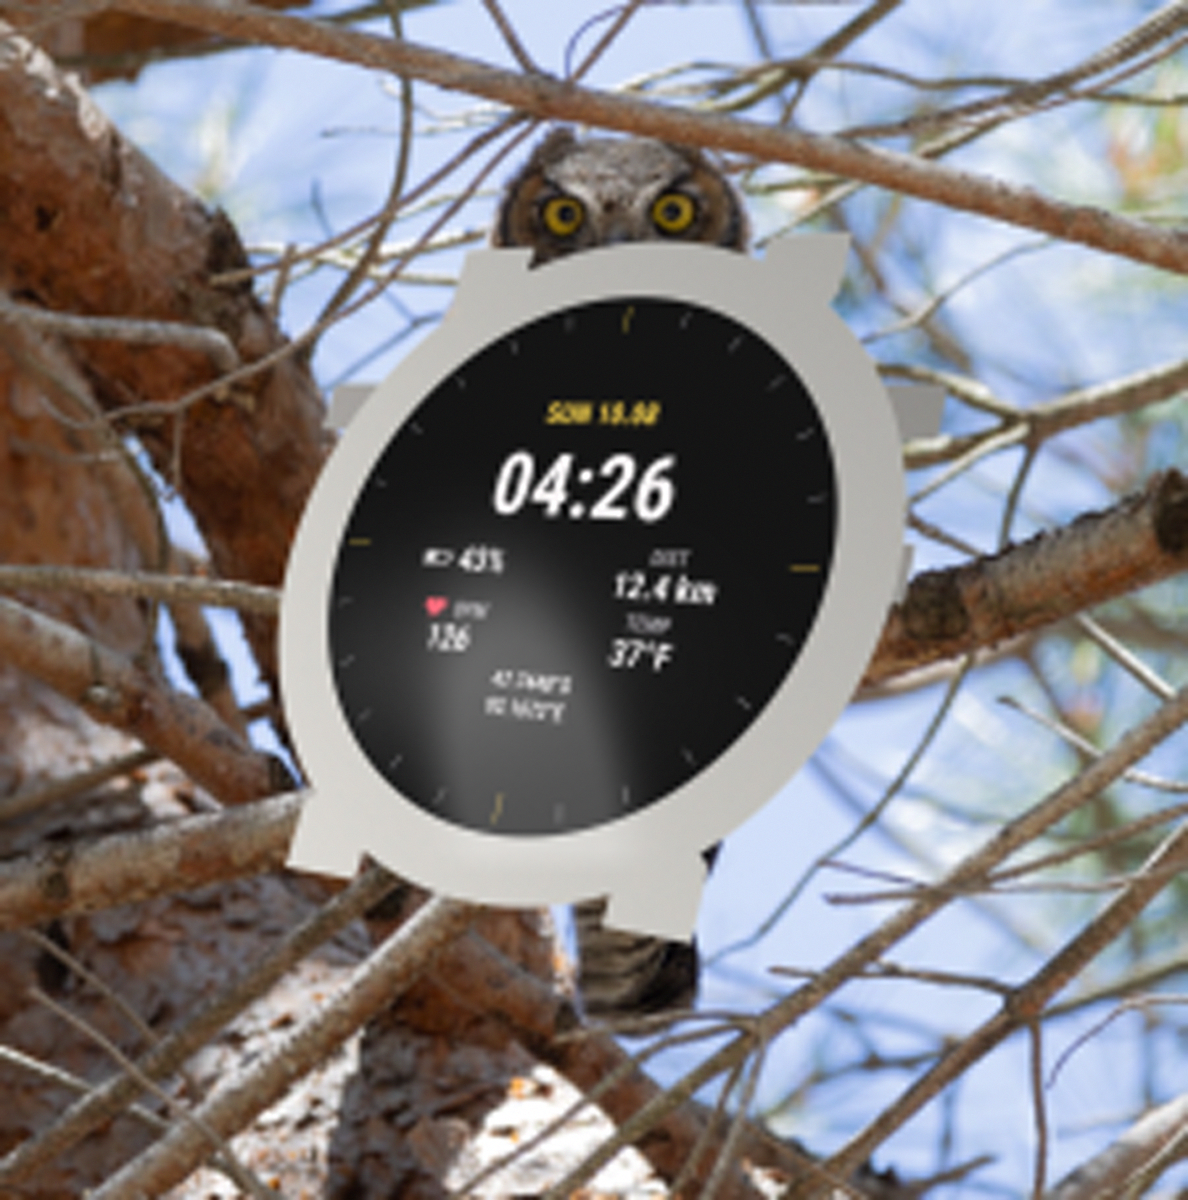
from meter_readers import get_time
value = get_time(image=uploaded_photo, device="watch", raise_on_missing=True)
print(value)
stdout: 4:26
